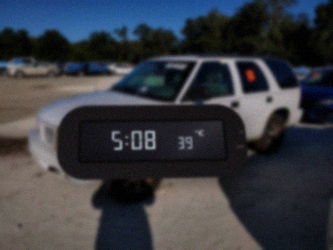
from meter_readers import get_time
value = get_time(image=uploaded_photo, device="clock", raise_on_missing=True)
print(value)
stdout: 5:08
